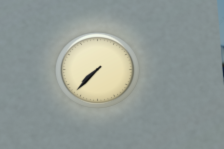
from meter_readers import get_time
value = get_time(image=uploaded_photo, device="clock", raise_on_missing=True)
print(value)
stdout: 7:37
